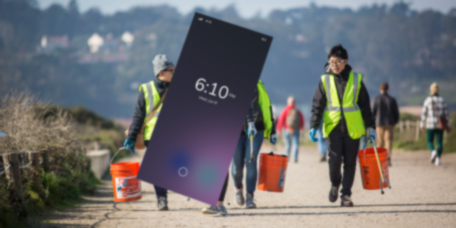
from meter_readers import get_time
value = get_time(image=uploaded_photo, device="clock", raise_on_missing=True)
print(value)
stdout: 6:10
